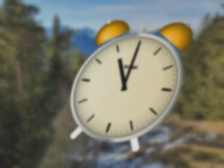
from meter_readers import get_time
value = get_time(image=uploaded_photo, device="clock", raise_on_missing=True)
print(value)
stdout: 11:00
